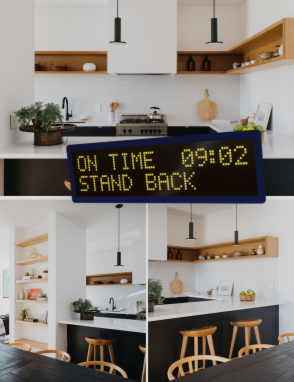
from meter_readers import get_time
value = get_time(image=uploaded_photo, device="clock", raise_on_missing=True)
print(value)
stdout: 9:02
